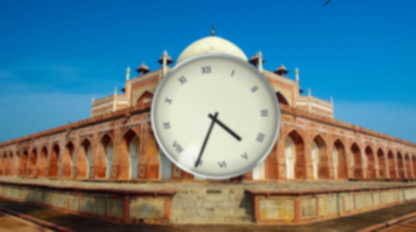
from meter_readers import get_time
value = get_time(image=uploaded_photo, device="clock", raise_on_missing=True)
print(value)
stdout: 4:35
